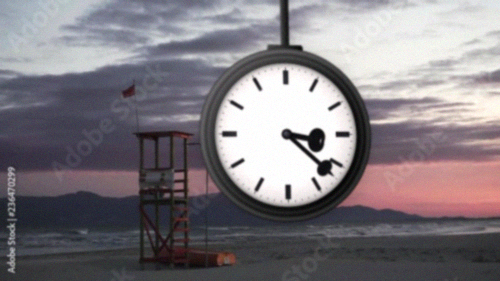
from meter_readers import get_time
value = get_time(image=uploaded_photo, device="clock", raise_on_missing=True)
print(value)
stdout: 3:22
